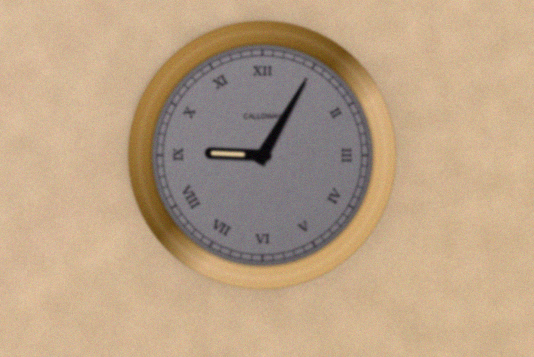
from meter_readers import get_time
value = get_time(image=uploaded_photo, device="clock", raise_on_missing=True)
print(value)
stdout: 9:05
